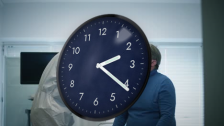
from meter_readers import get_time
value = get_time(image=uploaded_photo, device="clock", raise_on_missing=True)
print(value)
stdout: 2:21
